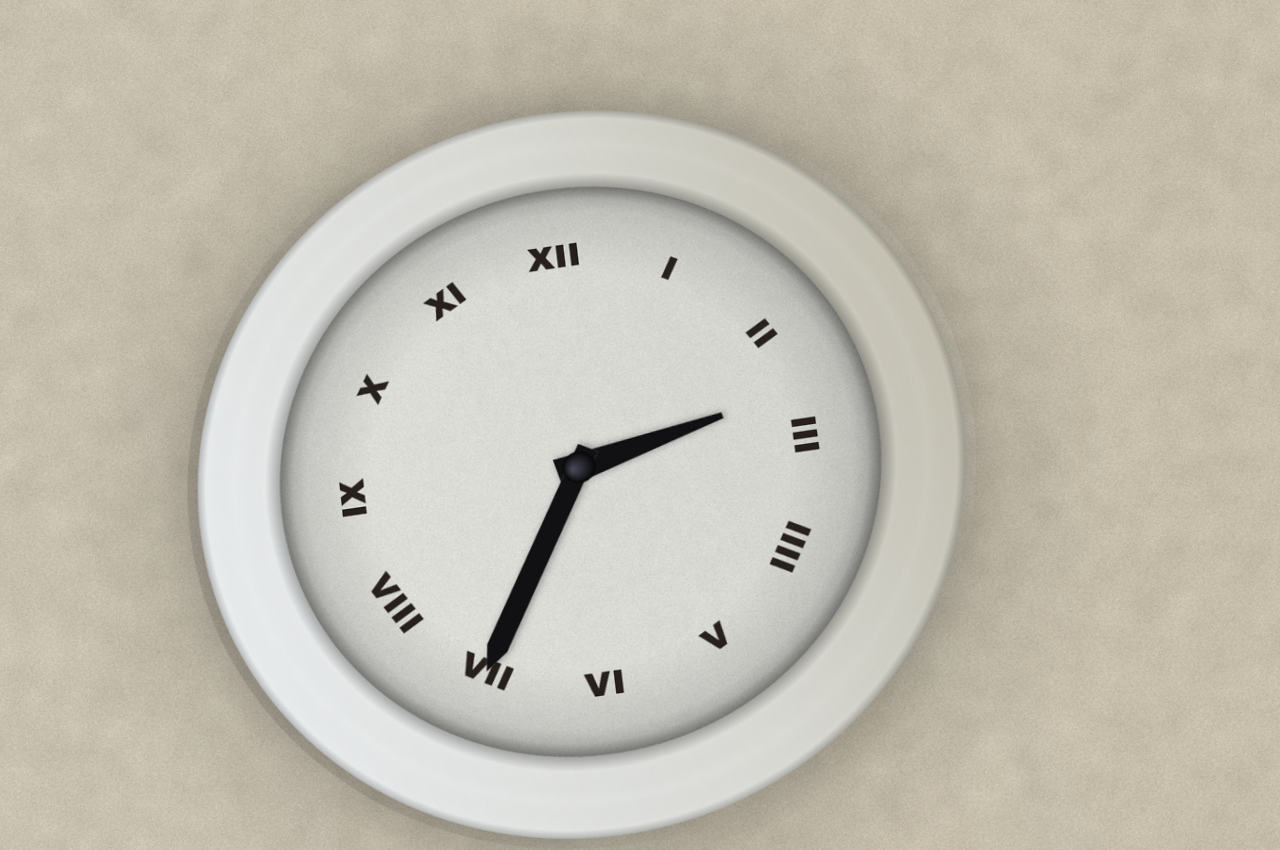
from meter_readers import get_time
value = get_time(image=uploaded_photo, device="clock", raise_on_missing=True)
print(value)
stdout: 2:35
